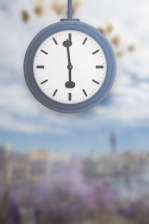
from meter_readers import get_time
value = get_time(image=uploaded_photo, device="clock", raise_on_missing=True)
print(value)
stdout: 5:59
